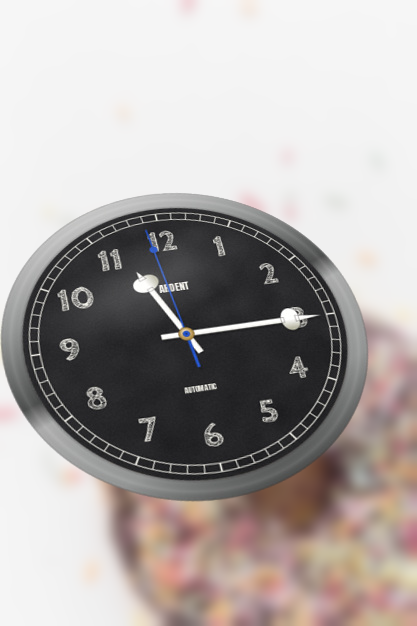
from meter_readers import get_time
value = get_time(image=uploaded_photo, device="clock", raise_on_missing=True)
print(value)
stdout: 11:14:59
